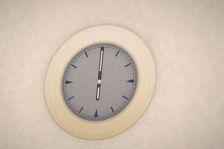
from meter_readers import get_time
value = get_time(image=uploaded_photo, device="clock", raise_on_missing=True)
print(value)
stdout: 6:00
